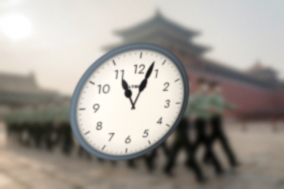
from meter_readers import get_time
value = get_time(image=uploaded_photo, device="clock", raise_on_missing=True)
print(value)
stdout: 11:03
